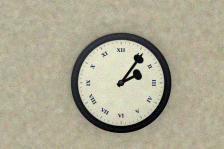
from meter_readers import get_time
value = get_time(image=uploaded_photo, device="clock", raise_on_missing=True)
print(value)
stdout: 2:06
